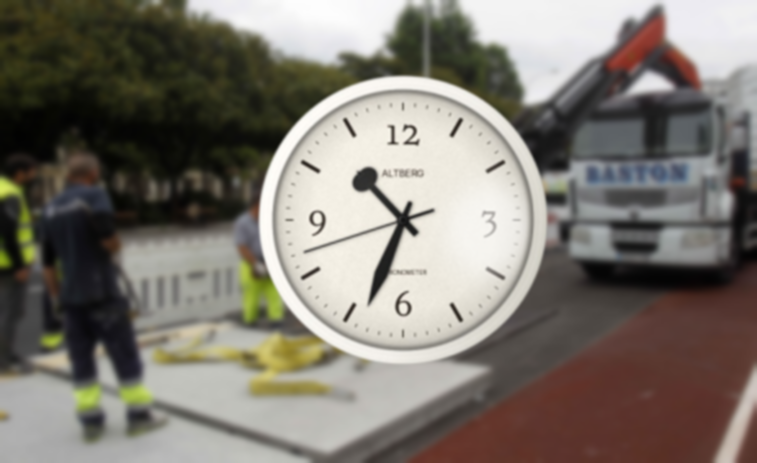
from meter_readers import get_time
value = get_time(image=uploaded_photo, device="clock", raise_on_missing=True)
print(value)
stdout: 10:33:42
